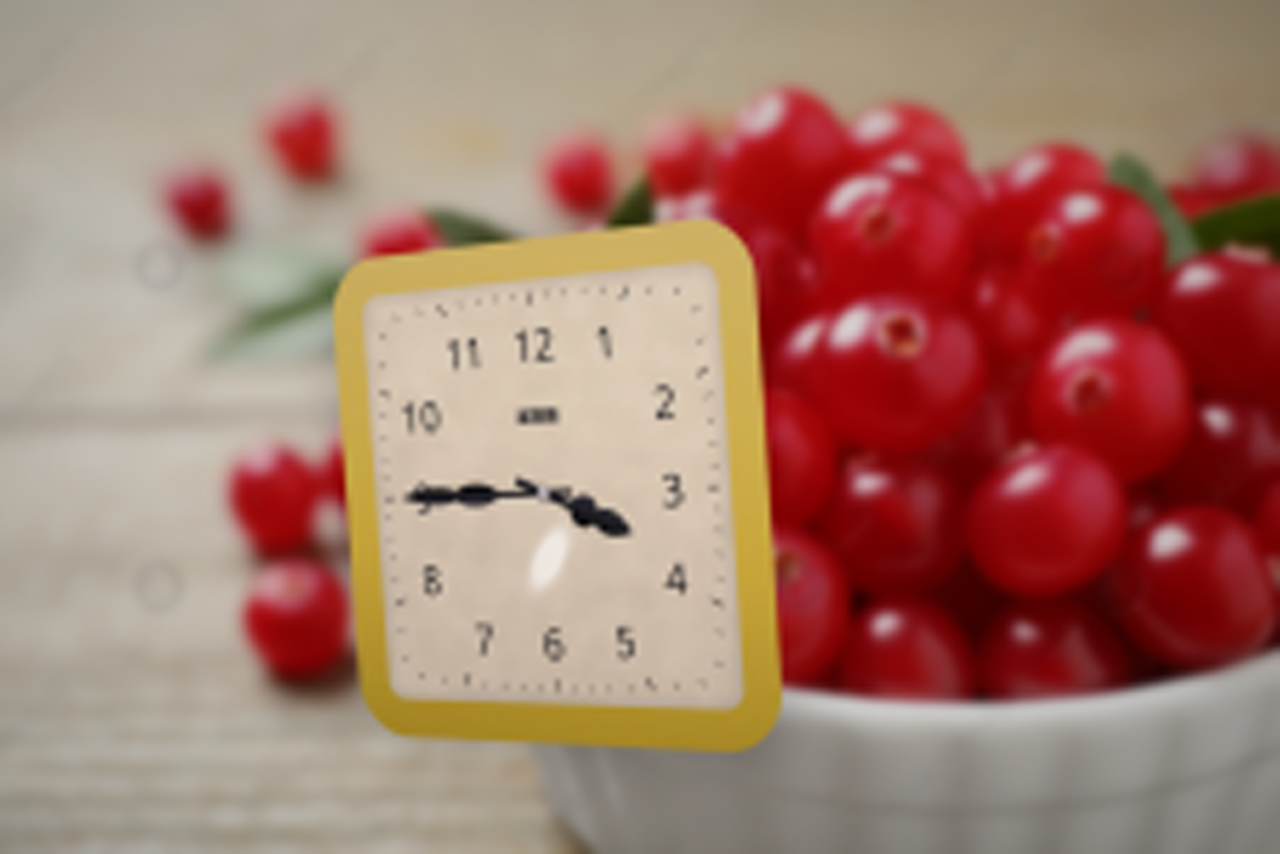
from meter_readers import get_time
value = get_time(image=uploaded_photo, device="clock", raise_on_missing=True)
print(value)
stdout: 3:45
